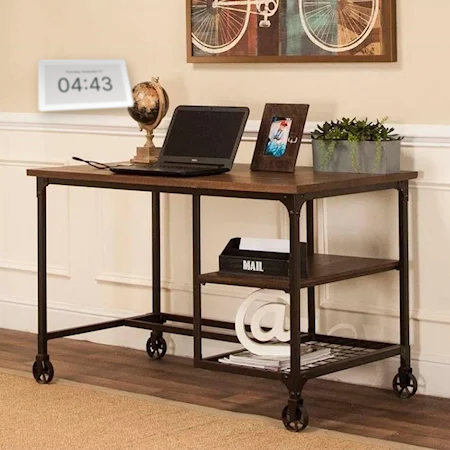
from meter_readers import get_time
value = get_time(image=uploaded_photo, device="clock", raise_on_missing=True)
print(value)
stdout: 4:43
